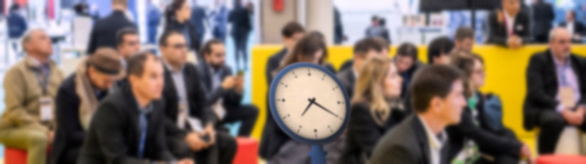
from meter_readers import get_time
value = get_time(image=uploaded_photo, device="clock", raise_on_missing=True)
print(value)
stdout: 7:20
